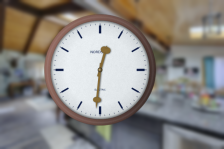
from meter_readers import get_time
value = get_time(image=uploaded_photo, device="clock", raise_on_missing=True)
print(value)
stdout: 12:31
